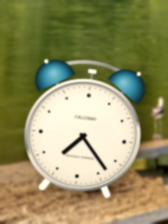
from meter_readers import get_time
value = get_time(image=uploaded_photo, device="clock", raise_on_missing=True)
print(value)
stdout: 7:23
